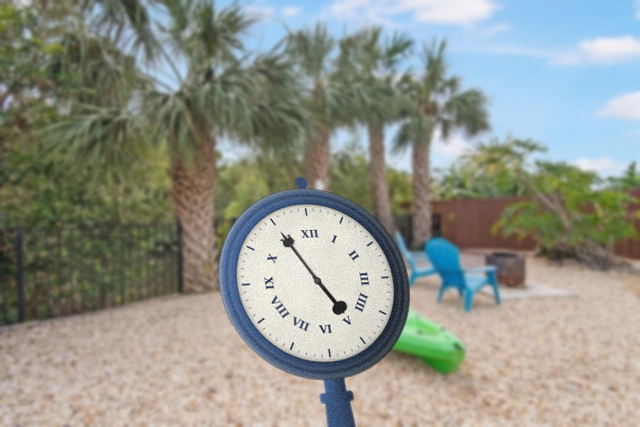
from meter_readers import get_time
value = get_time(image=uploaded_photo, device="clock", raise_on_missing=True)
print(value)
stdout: 4:55
